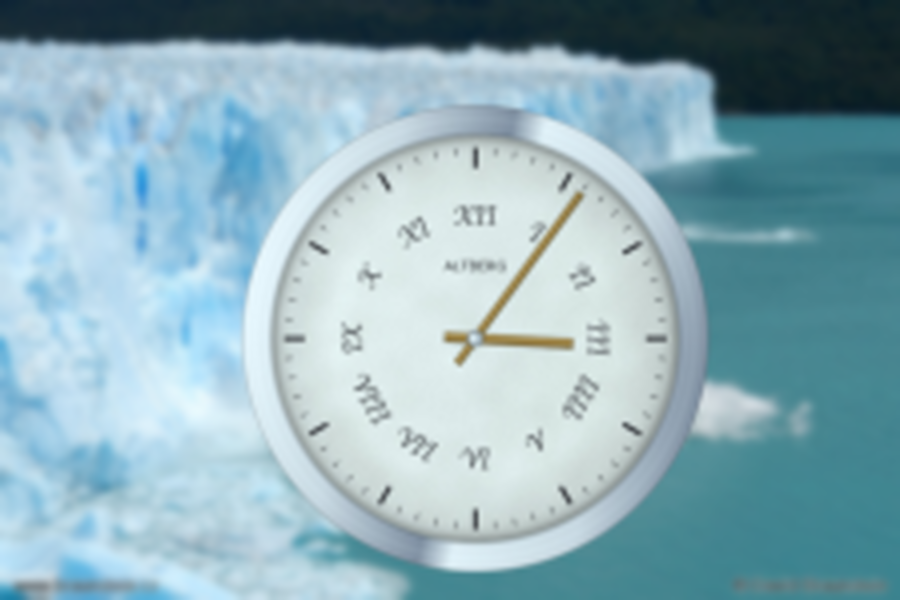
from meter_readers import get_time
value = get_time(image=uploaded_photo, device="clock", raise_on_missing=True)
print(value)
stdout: 3:06
